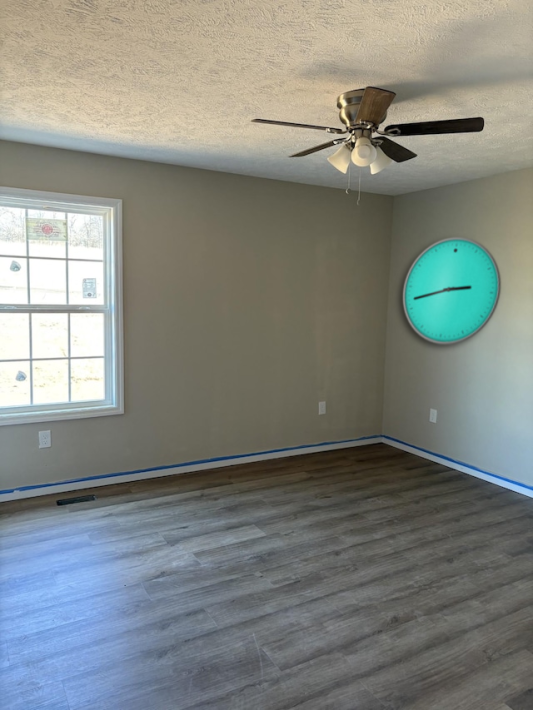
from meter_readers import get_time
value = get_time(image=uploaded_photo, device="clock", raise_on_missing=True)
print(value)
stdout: 2:42
